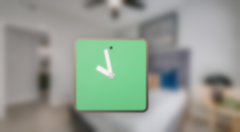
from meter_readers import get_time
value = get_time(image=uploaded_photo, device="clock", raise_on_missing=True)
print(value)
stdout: 9:58
